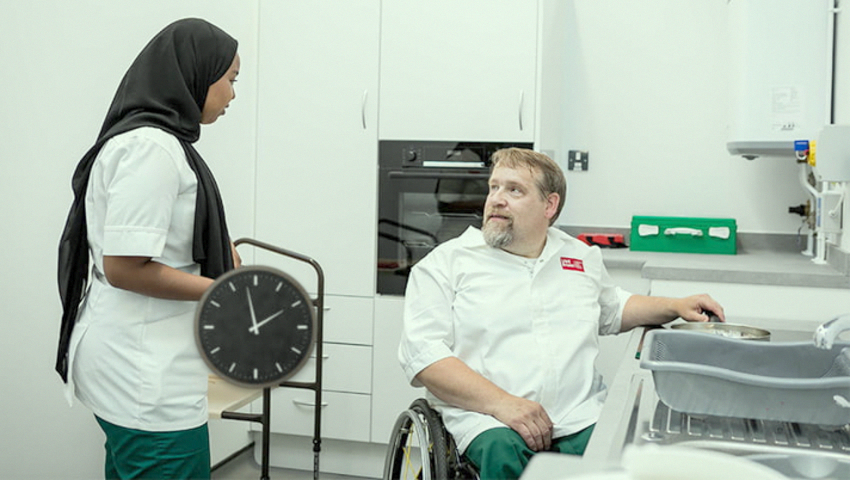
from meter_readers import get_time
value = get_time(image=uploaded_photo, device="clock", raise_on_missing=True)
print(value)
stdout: 1:58
